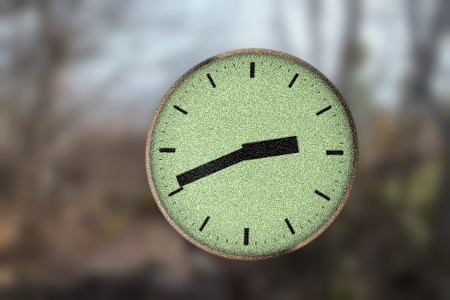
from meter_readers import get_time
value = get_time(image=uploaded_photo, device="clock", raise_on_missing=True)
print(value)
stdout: 2:41
